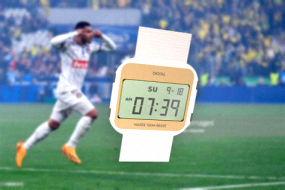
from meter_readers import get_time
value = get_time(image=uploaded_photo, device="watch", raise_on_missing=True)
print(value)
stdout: 7:39
